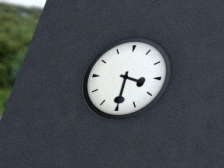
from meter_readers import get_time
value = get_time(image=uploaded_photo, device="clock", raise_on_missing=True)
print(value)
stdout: 3:30
